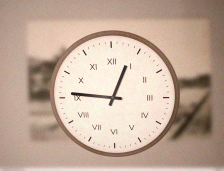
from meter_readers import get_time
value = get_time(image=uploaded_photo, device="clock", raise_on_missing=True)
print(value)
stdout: 12:46
